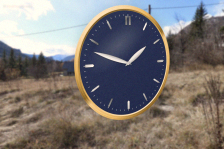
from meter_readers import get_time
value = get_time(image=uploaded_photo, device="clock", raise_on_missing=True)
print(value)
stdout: 1:48
